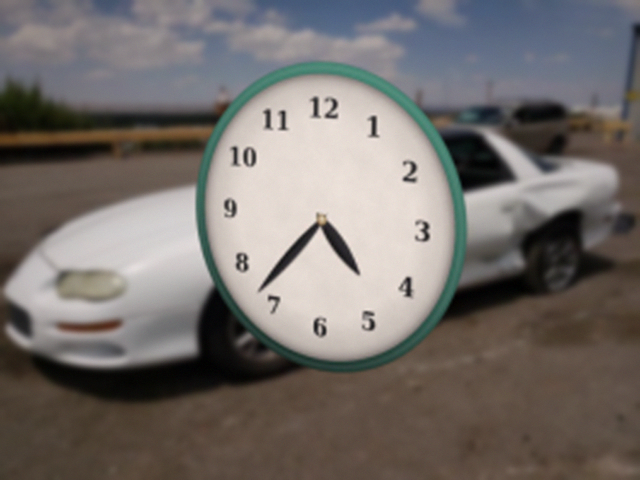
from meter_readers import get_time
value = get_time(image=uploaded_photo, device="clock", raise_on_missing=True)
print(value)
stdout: 4:37
